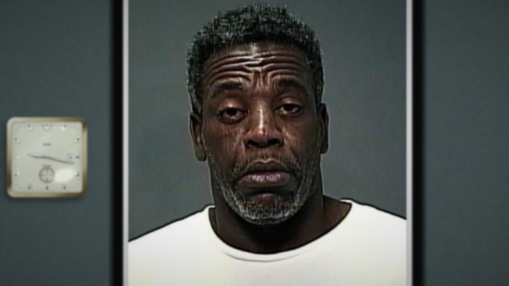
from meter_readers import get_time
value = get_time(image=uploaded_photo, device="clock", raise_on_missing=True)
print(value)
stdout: 9:17
